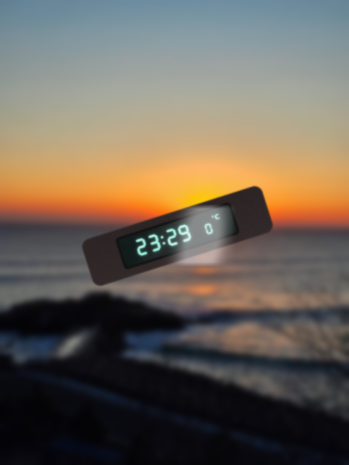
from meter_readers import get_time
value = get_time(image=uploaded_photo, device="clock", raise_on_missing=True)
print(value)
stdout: 23:29
